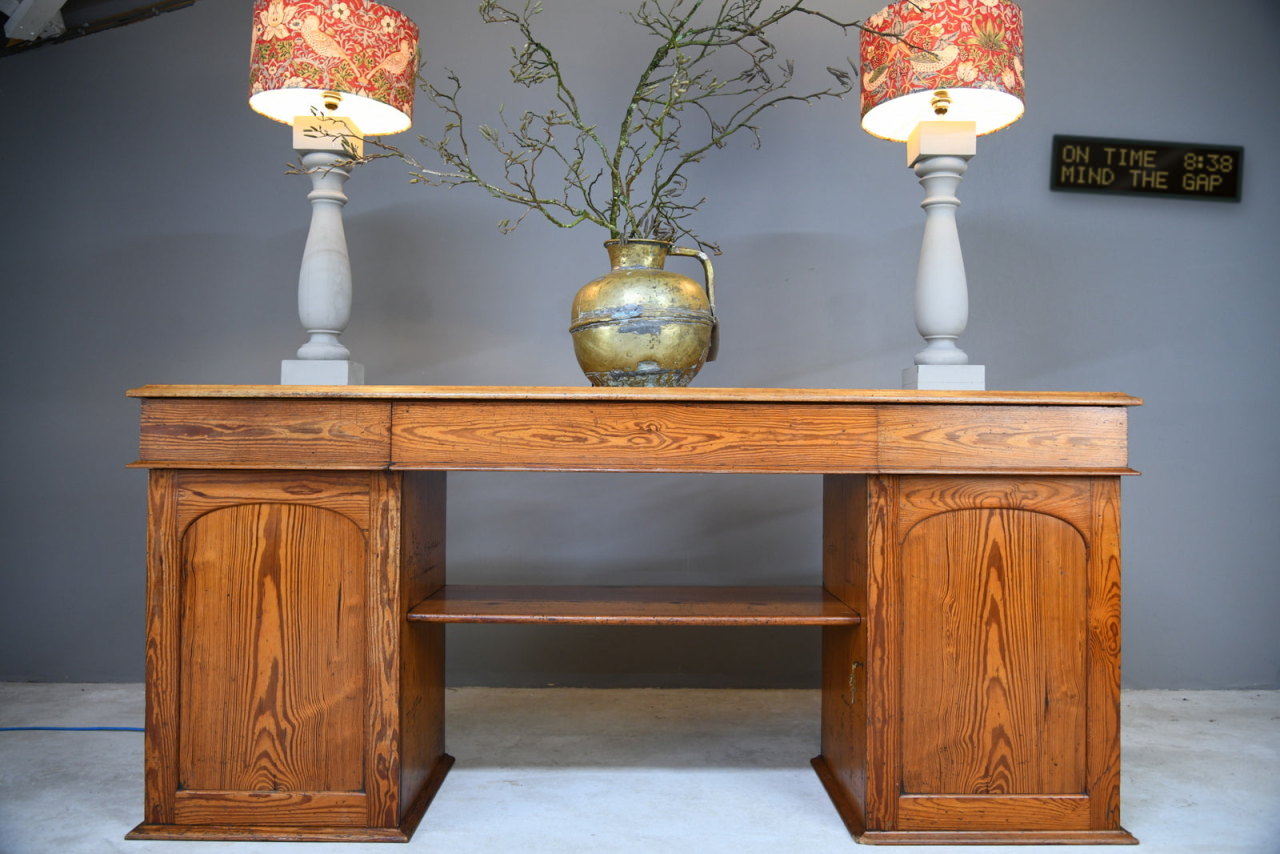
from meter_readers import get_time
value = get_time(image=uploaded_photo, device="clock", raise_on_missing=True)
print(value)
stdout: 8:38
